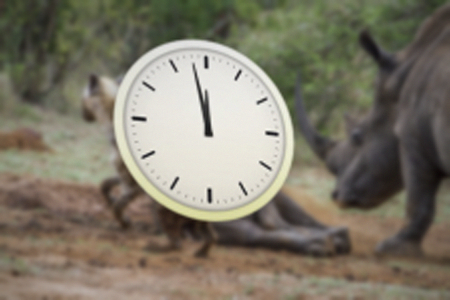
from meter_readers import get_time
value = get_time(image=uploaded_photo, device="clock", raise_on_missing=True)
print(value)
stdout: 11:58
